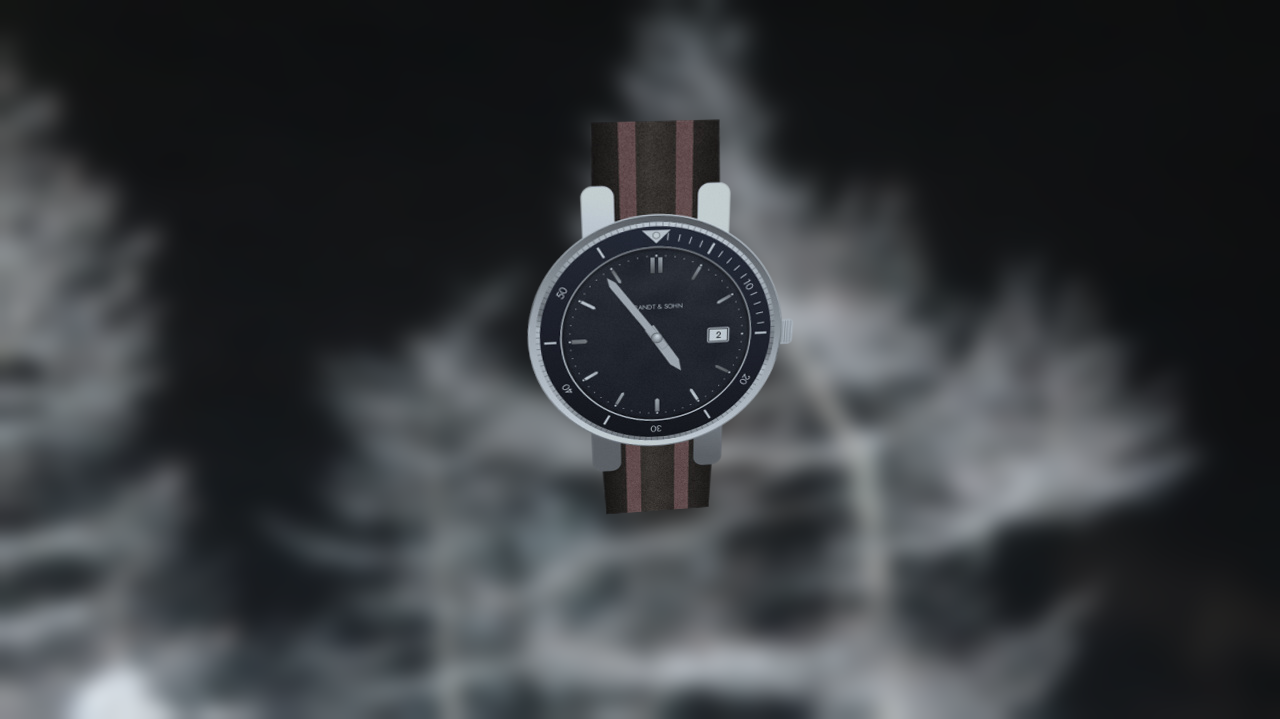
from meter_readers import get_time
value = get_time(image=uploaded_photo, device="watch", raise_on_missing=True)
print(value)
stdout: 4:54
